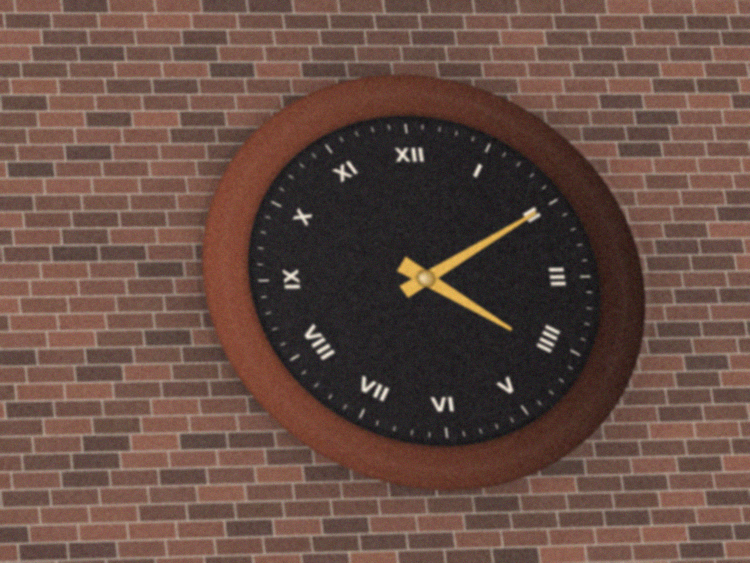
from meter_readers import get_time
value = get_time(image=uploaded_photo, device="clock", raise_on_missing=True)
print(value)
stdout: 4:10
